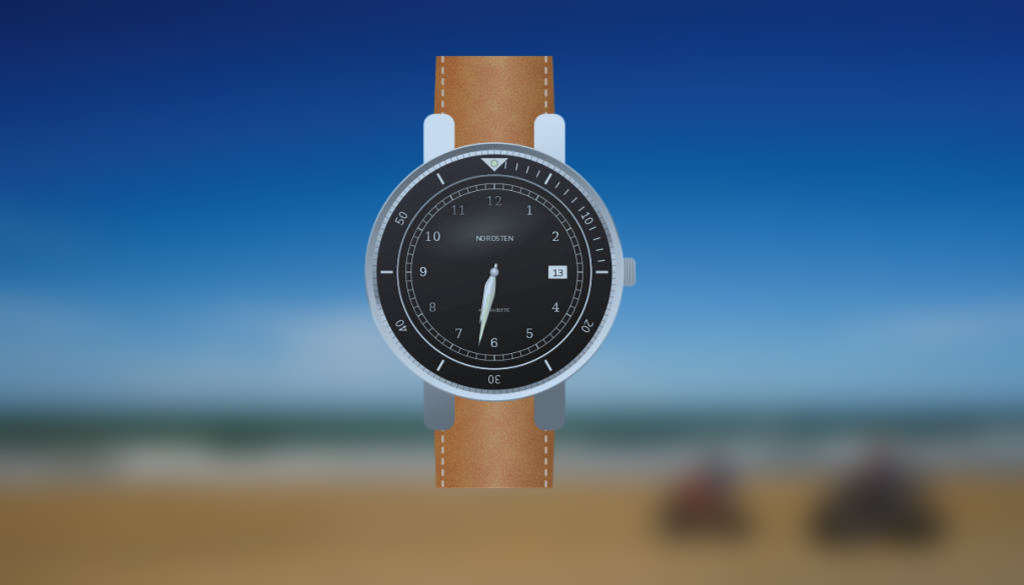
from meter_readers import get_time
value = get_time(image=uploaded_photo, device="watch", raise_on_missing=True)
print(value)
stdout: 6:32
